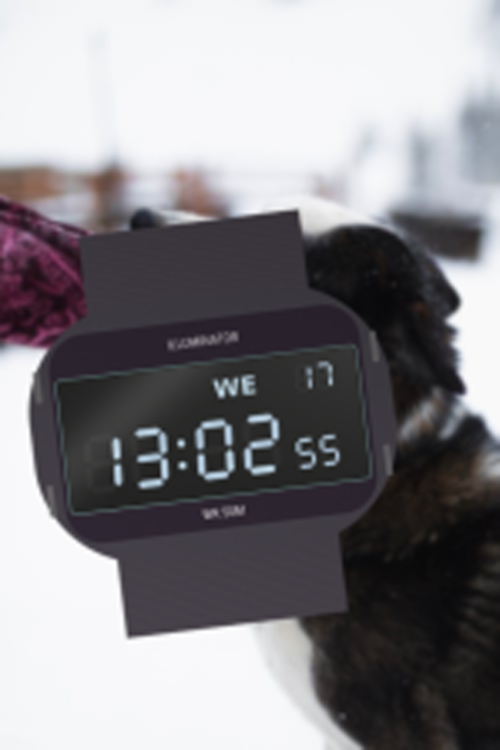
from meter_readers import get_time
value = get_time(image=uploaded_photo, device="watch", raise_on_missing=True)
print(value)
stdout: 13:02:55
